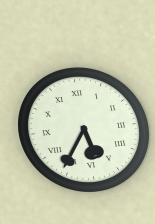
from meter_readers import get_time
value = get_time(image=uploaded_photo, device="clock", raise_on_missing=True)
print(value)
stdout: 5:36
